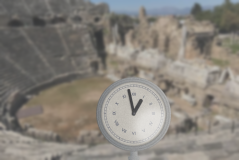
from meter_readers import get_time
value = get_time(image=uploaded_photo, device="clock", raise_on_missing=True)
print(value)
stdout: 12:58
